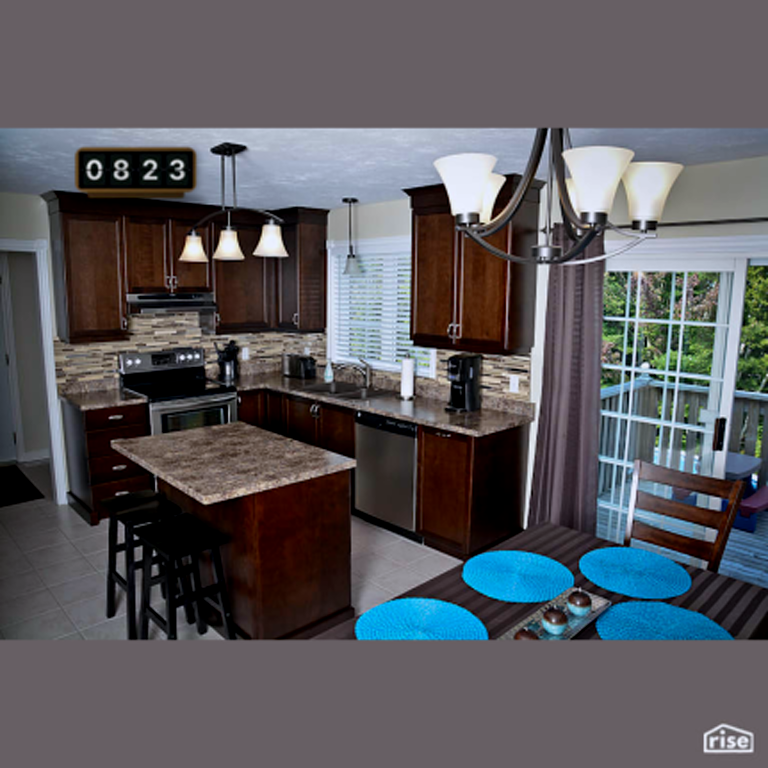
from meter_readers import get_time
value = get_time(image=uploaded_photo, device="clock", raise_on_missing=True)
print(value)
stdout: 8:23
